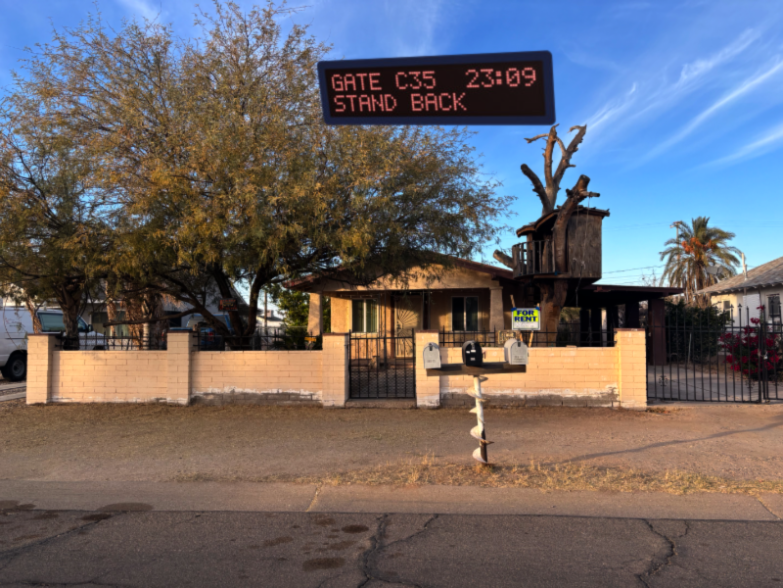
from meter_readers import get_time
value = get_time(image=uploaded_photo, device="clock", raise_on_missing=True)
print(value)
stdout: 23:09
